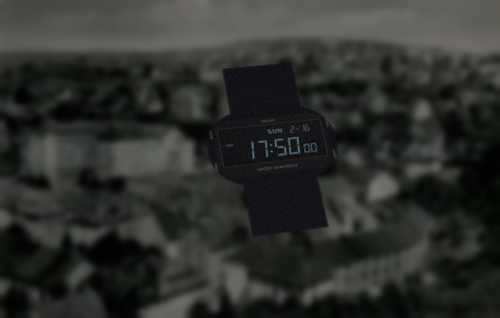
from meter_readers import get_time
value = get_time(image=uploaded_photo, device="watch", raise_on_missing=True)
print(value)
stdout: 17:50:00
